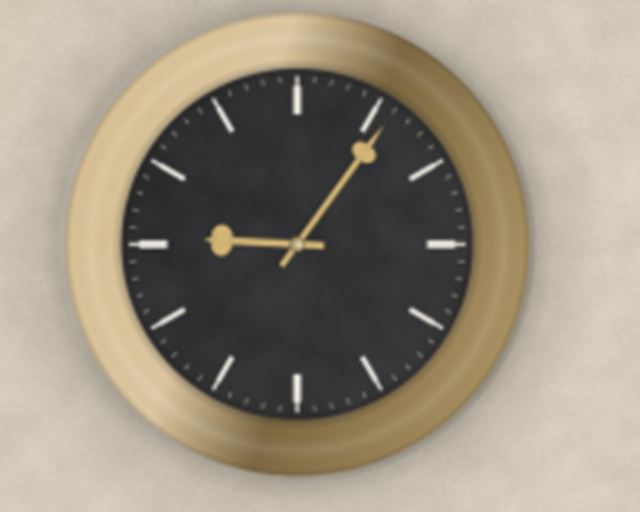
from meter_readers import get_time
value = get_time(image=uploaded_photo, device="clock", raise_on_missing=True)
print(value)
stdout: 9:06
